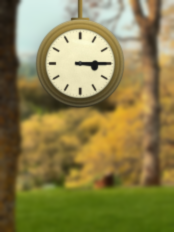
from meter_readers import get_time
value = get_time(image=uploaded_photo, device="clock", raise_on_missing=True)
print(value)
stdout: 3:15
